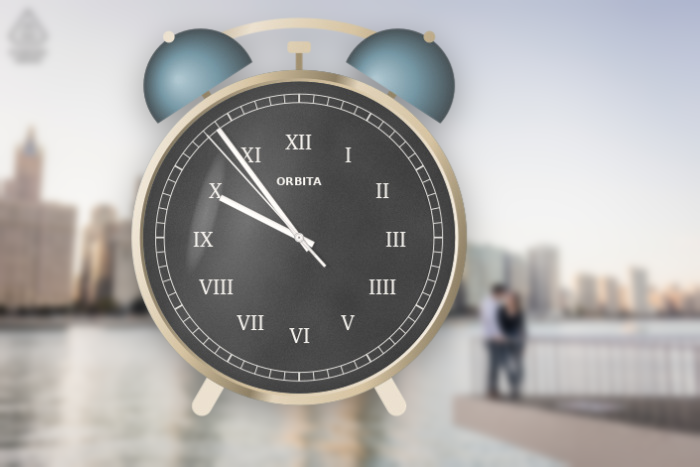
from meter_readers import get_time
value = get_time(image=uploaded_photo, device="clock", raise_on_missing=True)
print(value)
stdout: 9:53:53
